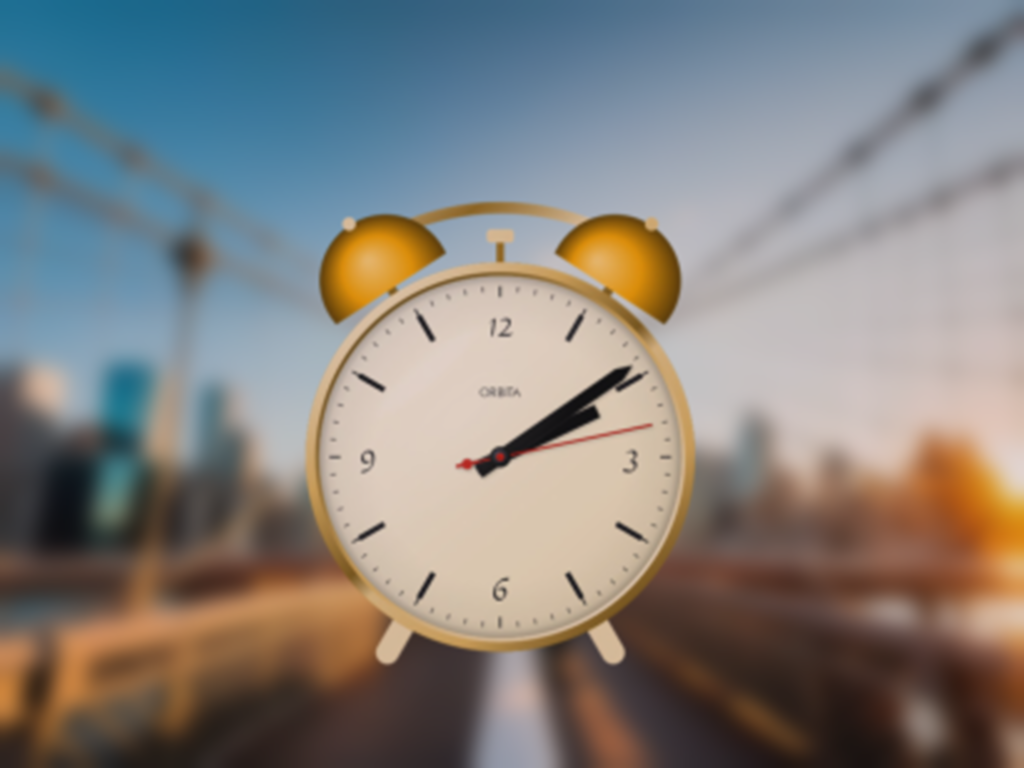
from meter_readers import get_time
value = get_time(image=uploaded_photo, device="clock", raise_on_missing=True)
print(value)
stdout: 2:09:13
